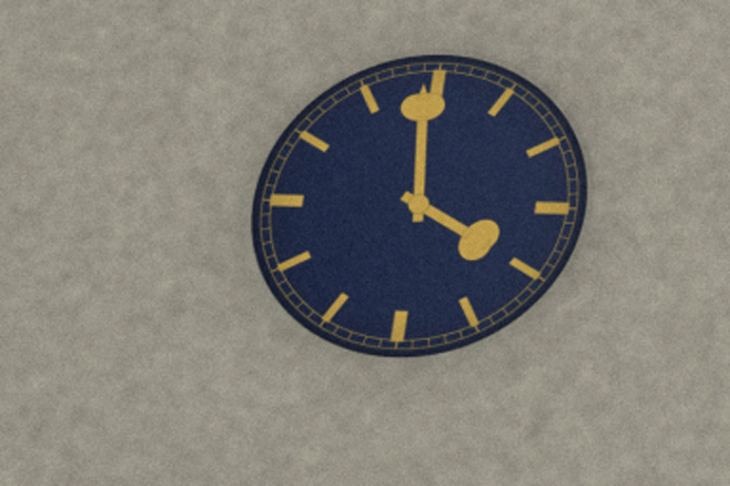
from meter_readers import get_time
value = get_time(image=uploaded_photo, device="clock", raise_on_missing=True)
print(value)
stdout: 3:59
